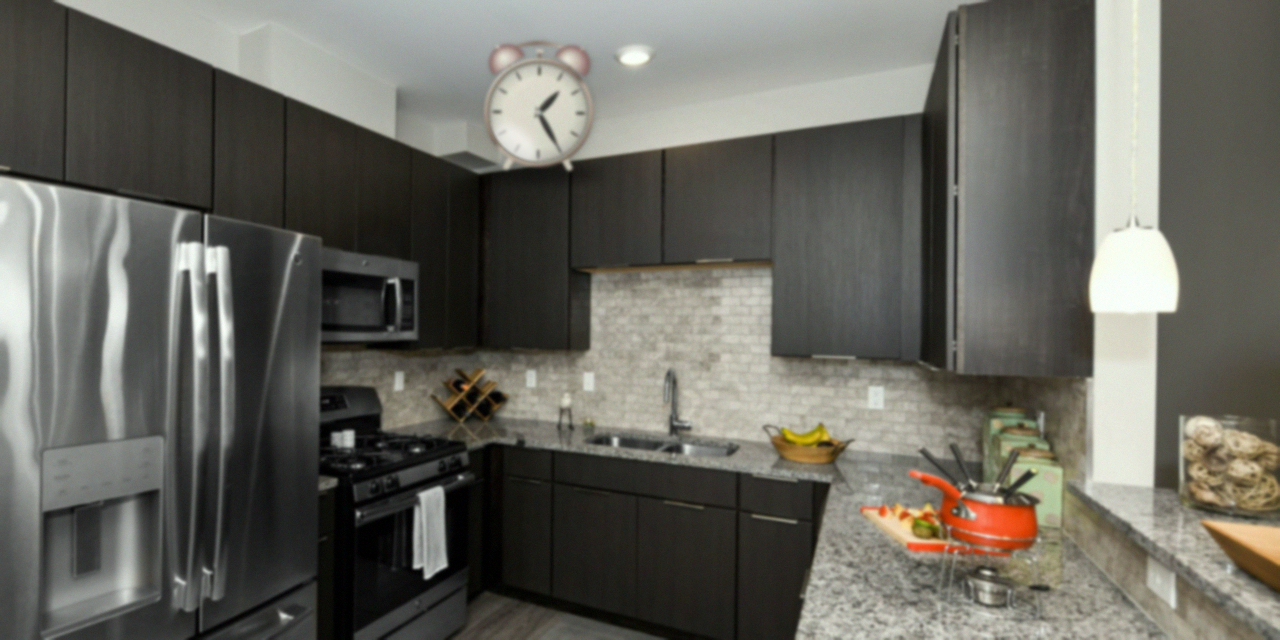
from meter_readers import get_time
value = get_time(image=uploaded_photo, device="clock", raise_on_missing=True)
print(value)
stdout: 1:25
